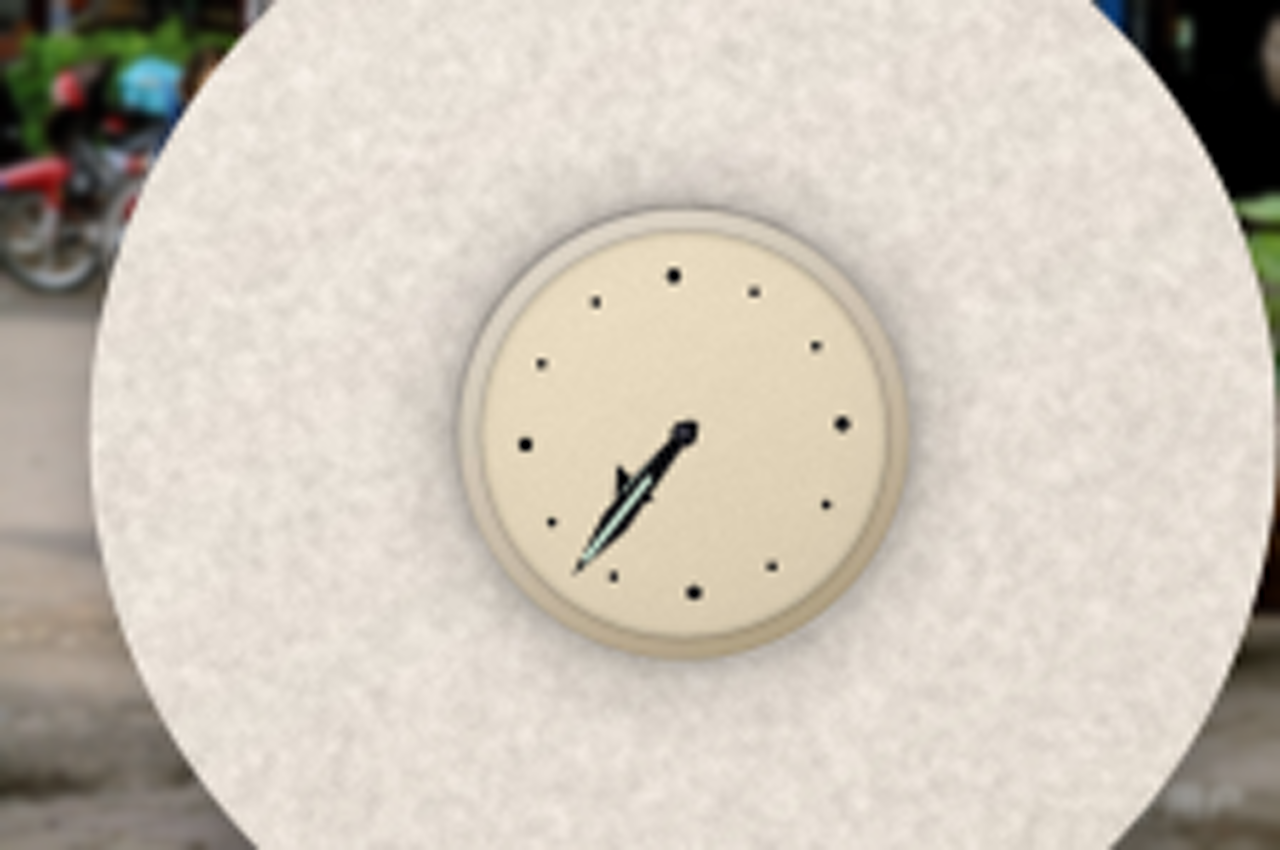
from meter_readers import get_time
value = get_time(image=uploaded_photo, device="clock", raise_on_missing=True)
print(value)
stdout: 7:37
